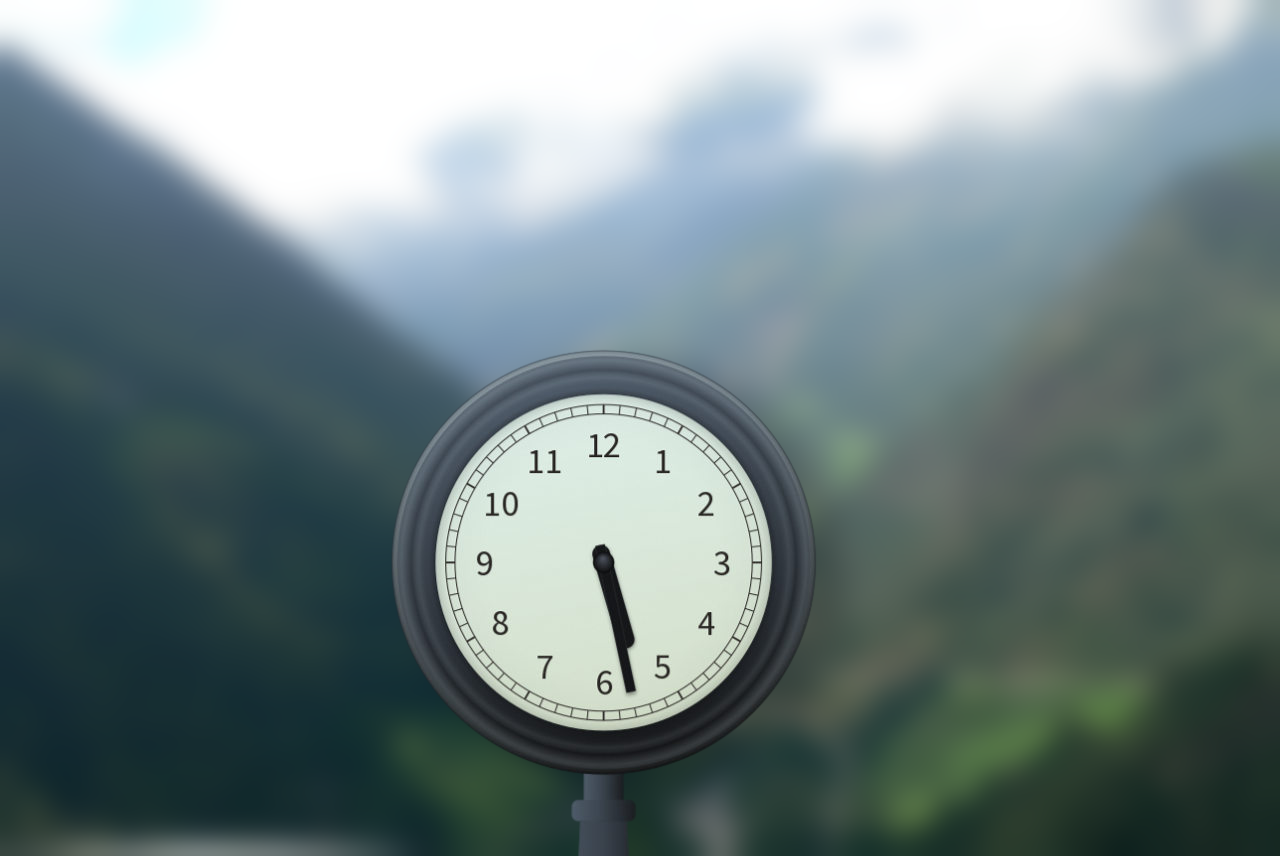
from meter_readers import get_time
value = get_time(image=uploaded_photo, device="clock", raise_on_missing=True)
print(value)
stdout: 5:28
